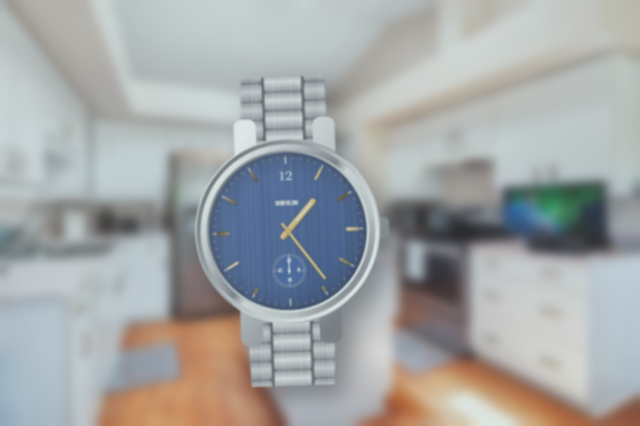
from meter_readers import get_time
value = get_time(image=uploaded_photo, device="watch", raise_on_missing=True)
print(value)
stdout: 1:24
